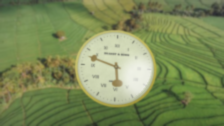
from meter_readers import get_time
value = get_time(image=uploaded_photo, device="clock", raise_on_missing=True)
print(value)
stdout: 5:48
